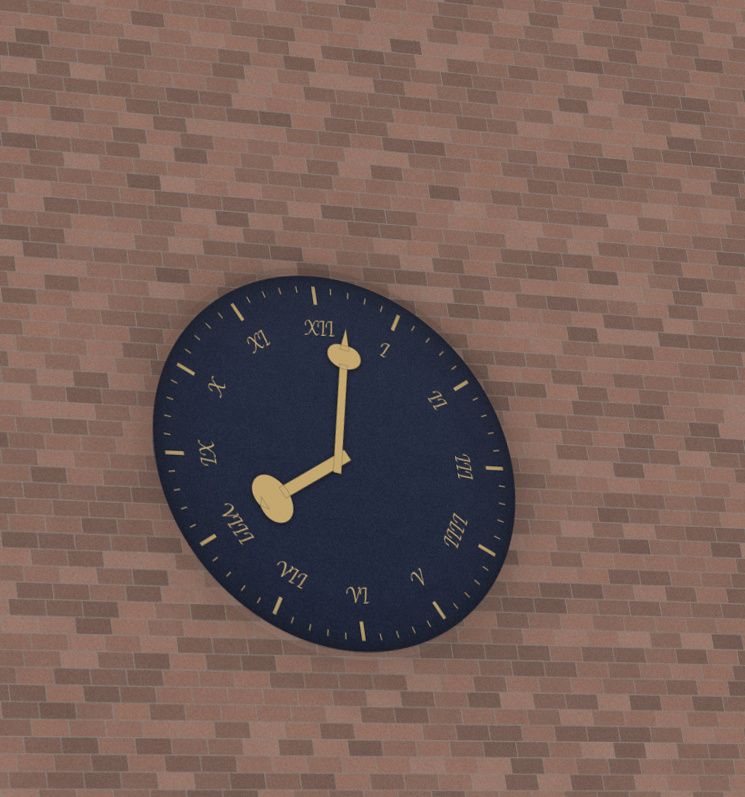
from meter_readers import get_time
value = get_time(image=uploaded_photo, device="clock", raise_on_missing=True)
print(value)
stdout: 8:02
